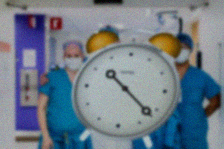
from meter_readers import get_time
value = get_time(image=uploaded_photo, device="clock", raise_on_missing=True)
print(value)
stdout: 10:22
